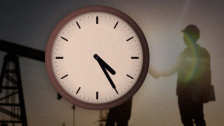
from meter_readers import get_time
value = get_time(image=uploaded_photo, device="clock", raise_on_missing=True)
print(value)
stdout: 4:25
